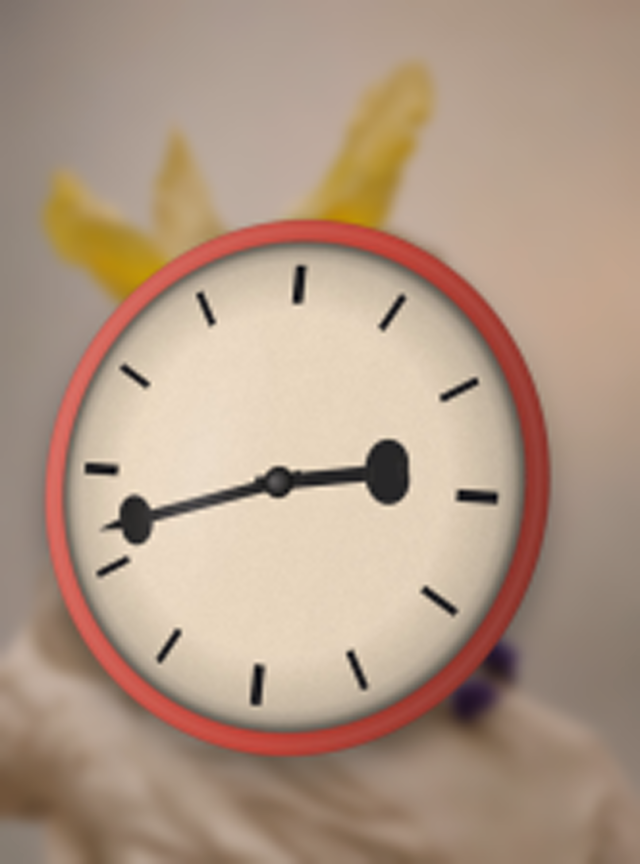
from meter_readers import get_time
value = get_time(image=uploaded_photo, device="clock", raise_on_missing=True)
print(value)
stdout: 2:42
